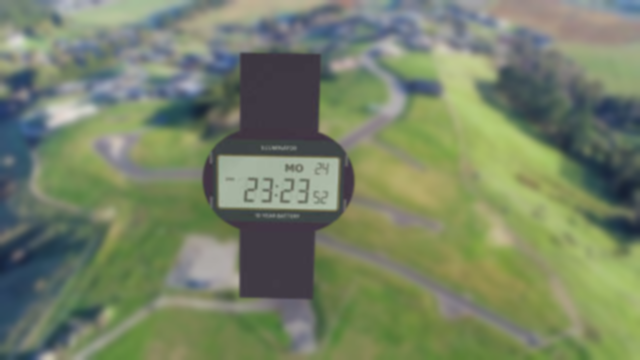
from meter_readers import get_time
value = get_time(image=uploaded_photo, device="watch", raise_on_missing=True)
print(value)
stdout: 23:23
